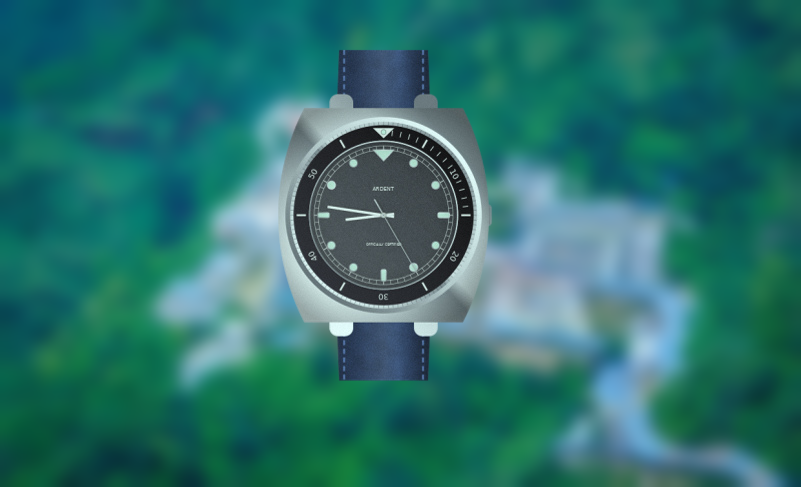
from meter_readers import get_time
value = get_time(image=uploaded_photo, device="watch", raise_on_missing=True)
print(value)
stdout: 8:46:25
